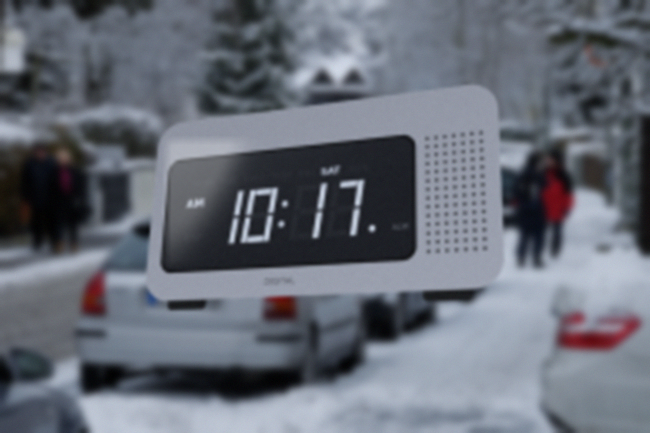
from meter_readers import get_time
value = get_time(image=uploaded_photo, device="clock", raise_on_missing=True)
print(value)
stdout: 10:17
